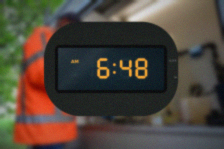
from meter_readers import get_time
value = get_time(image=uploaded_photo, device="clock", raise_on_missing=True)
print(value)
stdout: 6:48
